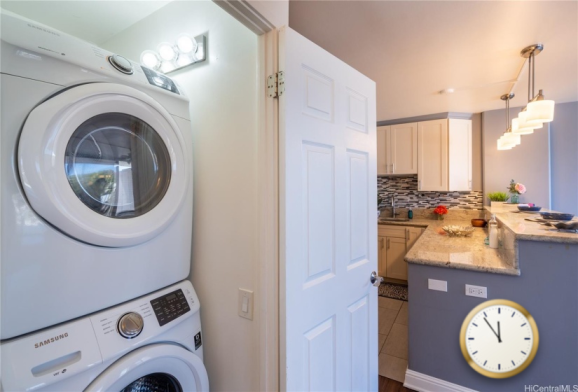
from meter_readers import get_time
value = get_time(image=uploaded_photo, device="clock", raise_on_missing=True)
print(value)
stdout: 11:54
